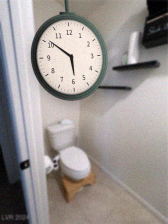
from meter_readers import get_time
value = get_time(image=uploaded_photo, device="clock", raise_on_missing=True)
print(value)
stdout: 5:51
